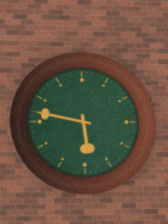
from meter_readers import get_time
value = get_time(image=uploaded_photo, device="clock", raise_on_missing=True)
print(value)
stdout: 5:47
